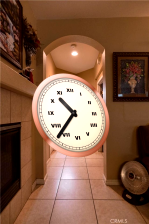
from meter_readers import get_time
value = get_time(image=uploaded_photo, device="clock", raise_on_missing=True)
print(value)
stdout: 10:37
